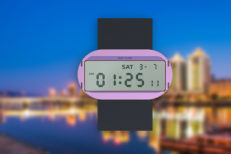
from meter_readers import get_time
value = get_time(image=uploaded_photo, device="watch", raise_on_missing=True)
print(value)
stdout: 1:25:11
